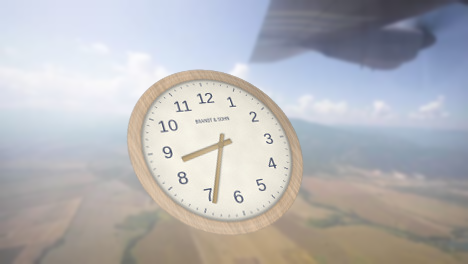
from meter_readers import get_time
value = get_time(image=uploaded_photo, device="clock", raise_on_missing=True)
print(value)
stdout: 8:34
